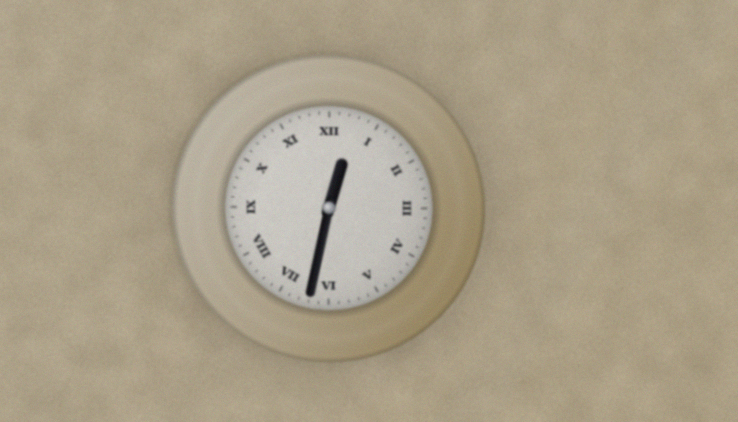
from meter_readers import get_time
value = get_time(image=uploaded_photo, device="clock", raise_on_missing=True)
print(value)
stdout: 12:32
